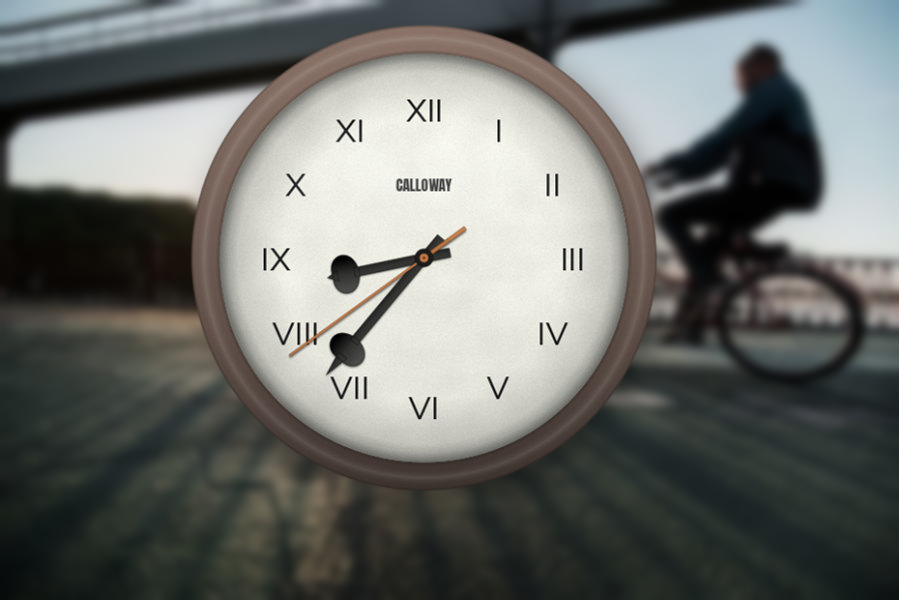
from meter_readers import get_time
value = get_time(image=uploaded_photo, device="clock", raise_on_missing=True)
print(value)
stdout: 8:36:39
